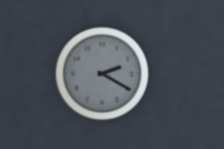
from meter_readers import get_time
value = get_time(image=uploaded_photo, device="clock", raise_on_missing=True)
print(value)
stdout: 2:20
